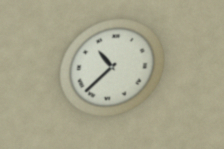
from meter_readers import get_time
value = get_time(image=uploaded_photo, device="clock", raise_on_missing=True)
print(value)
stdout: 10:37
